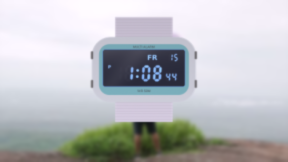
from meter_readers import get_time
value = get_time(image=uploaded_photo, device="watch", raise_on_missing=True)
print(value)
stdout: 1:08:44
